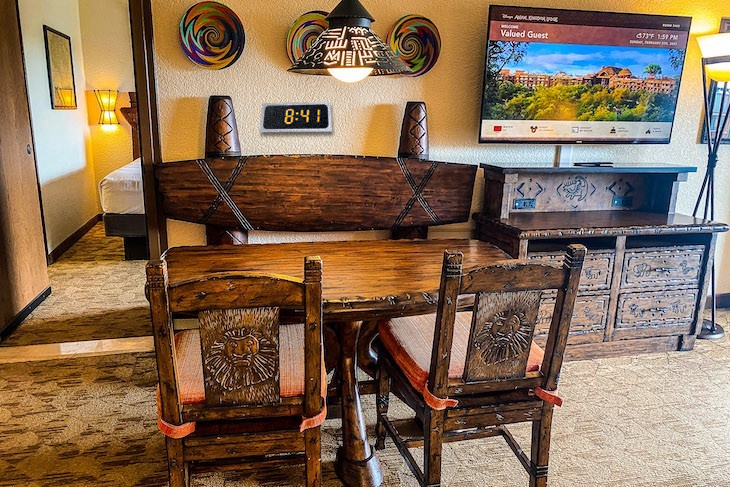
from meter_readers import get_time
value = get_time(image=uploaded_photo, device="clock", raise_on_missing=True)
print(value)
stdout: 8:41
